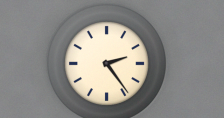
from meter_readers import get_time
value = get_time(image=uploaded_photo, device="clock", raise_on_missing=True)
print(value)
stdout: 2:24
